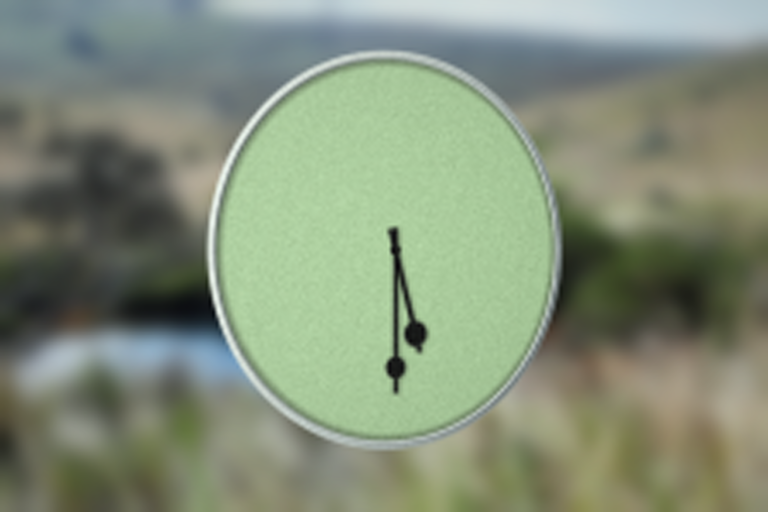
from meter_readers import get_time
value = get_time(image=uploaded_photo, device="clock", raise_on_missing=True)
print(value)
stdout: 5:30
